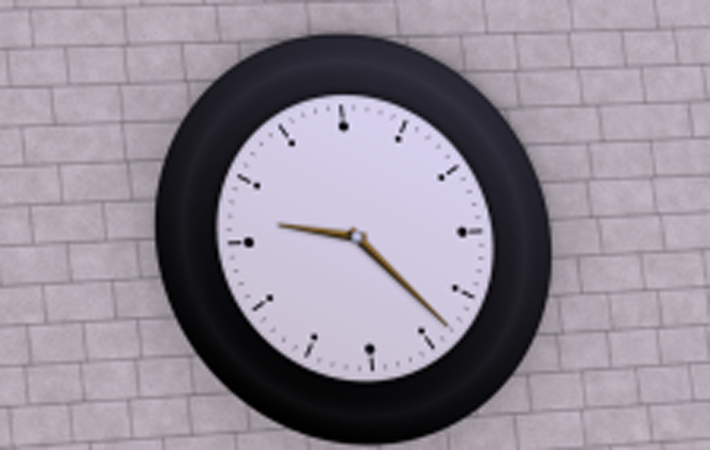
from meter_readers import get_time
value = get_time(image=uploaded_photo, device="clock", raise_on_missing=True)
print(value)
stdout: 9:23
